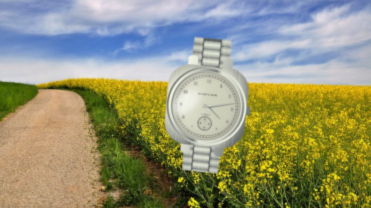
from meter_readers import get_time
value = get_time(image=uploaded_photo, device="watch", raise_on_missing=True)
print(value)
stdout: 4:13
